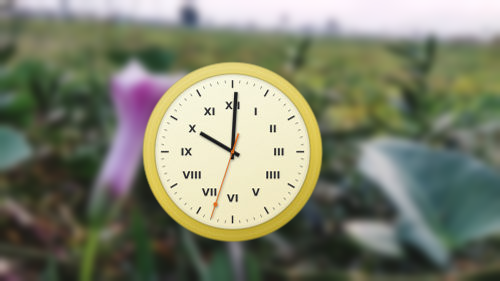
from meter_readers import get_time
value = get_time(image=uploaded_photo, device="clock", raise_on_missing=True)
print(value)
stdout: 10:00:33
